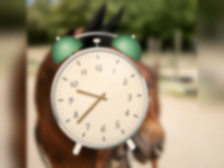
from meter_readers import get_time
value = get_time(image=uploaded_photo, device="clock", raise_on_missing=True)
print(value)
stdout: 9:38
